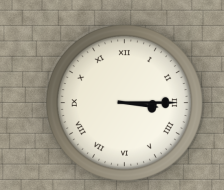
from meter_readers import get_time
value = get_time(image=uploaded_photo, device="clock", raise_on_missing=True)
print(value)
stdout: 3:15
